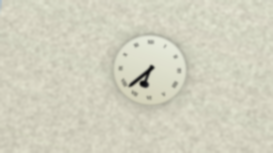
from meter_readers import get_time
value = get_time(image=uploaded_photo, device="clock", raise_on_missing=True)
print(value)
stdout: 6:38
